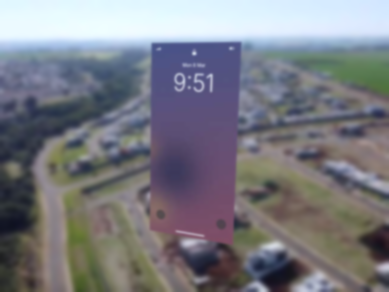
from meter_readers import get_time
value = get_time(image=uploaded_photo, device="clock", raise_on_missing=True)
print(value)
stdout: 9:51
